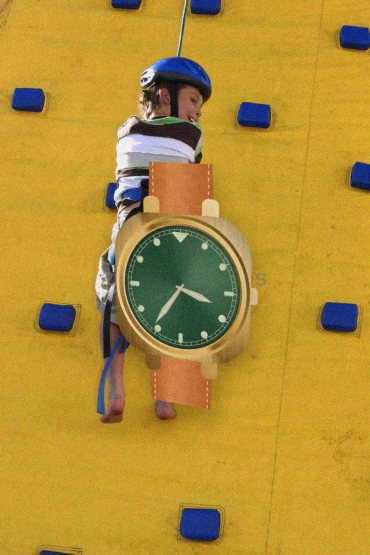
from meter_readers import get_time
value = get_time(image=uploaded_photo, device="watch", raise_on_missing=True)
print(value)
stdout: 3:36
